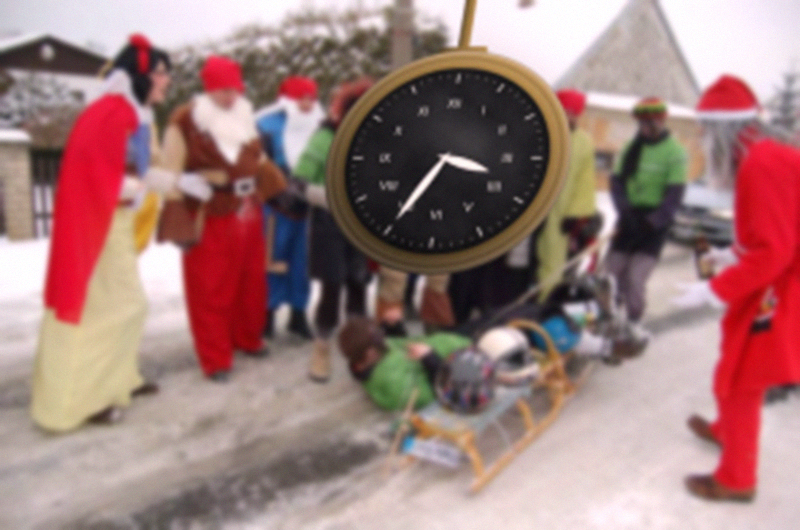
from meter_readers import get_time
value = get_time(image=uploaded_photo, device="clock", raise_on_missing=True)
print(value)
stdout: 3:35
